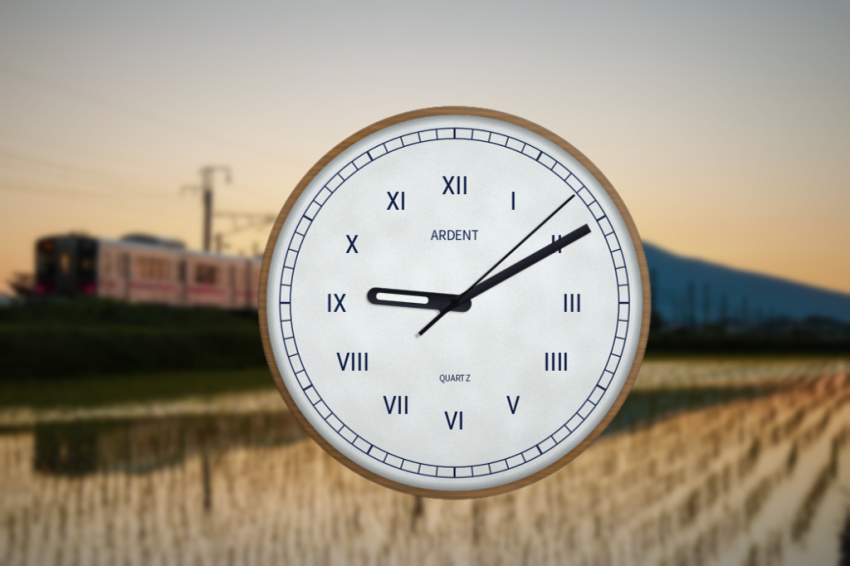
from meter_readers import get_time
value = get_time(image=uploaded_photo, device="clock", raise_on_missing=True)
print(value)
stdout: 9:10:08
